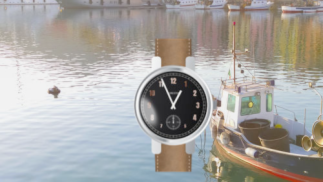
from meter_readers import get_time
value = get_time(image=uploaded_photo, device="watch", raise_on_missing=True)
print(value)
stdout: 12:56
